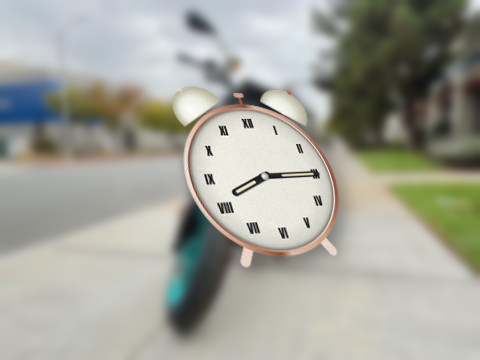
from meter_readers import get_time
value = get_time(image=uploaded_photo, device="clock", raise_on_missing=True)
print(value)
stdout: 8:15
